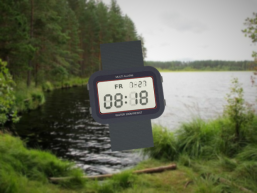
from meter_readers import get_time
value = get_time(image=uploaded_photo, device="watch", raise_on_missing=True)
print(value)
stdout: 8:18
